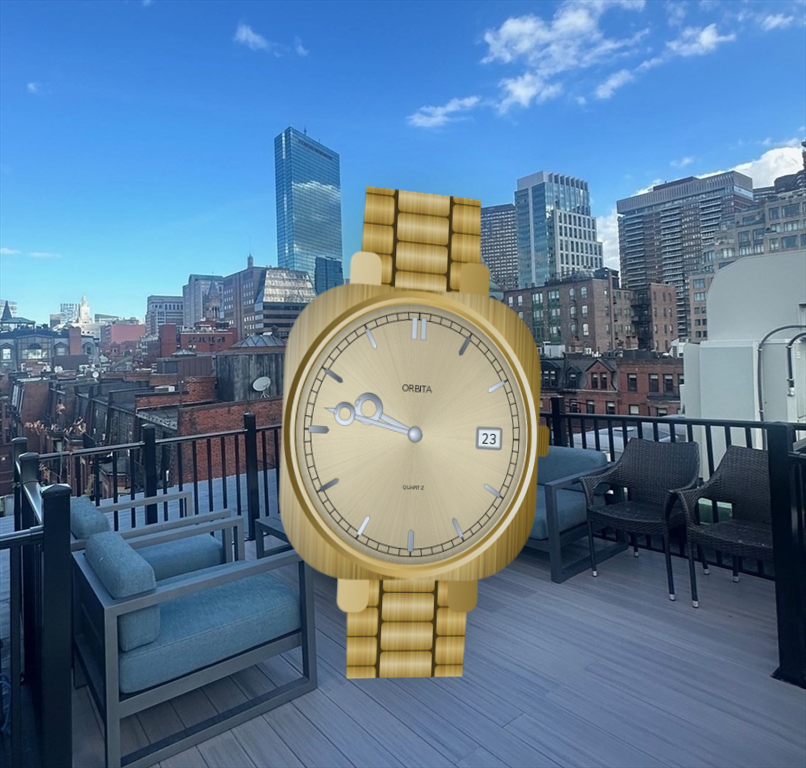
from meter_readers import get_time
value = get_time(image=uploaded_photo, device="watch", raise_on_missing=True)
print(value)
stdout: 9:47
